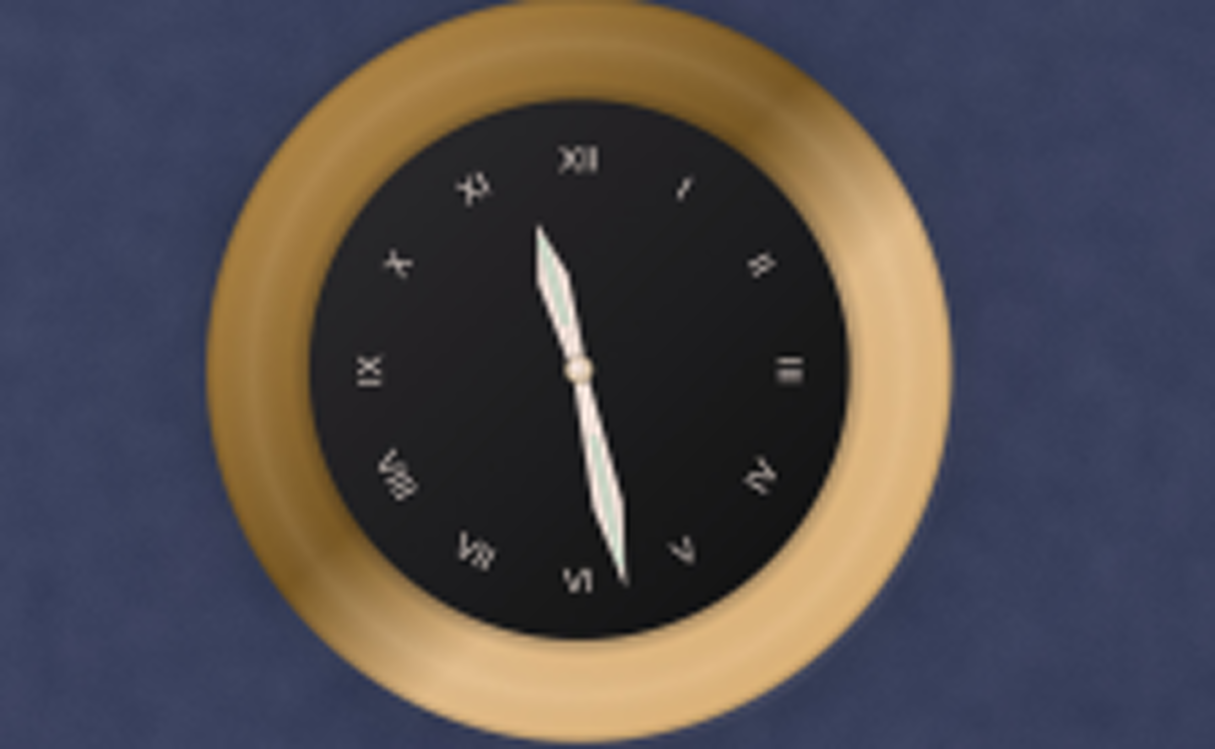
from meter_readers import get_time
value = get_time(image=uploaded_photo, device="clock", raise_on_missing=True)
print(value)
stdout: 11:28
